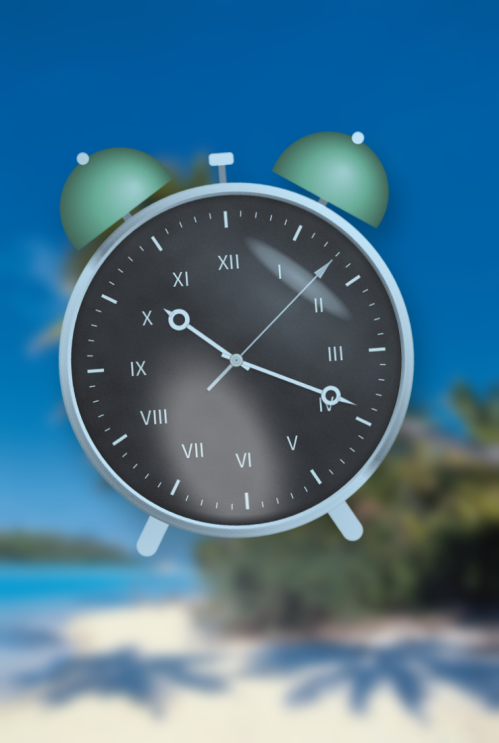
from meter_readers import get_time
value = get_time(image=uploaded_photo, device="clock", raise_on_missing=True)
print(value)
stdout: 10:19:08
